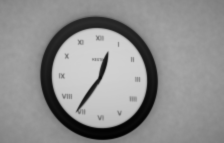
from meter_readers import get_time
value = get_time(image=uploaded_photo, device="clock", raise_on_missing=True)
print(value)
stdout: 12:36
